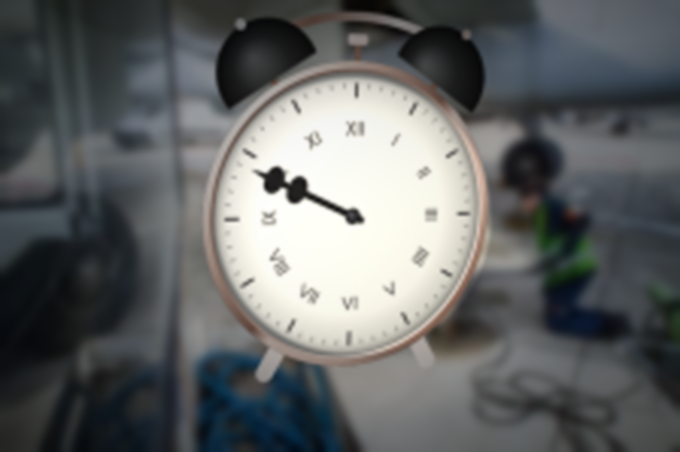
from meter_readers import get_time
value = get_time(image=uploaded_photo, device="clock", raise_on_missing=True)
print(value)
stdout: 9:49
